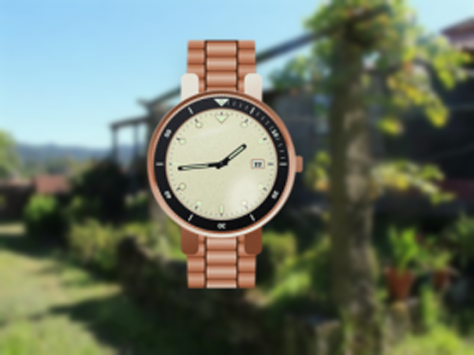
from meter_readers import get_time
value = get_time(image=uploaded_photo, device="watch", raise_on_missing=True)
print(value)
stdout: 1:44
